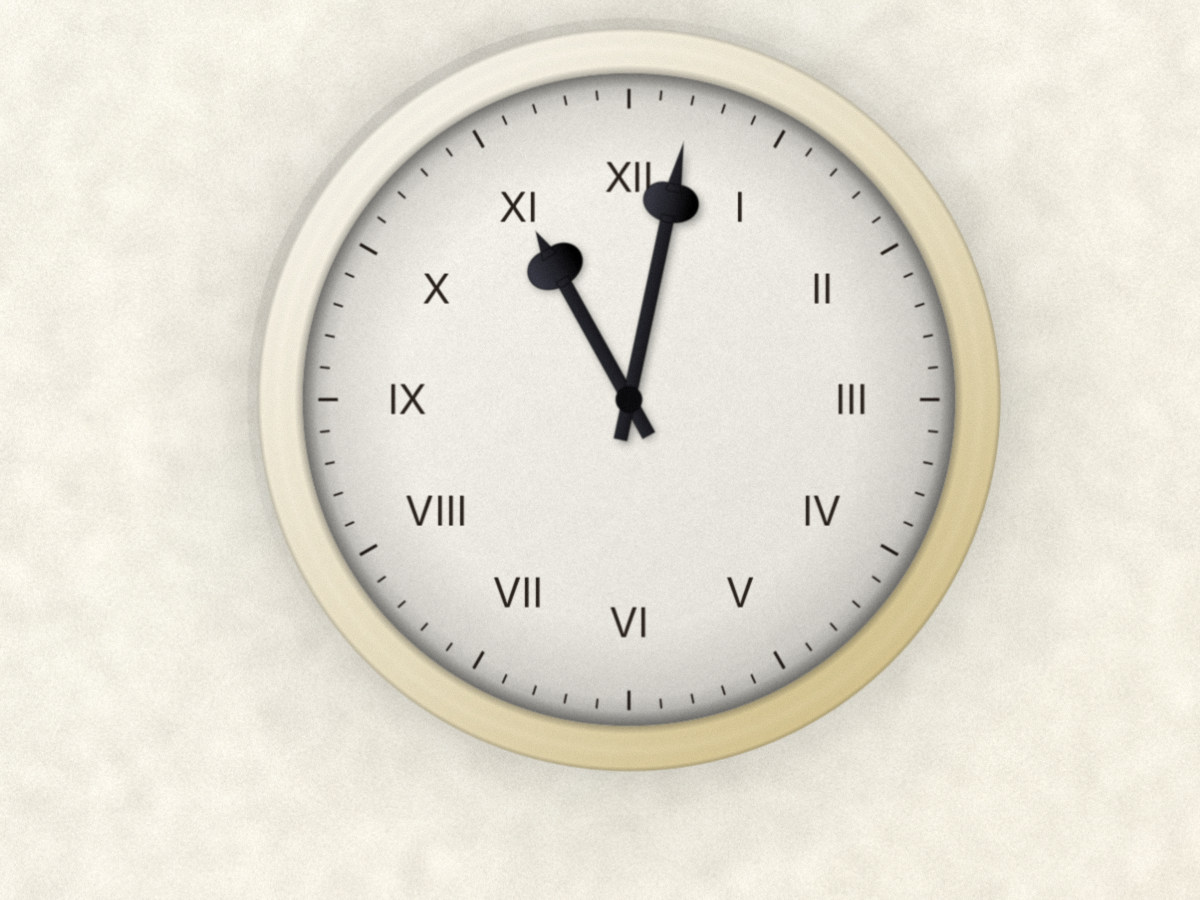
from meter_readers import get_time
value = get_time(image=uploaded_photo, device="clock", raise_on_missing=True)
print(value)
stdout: 11:02
